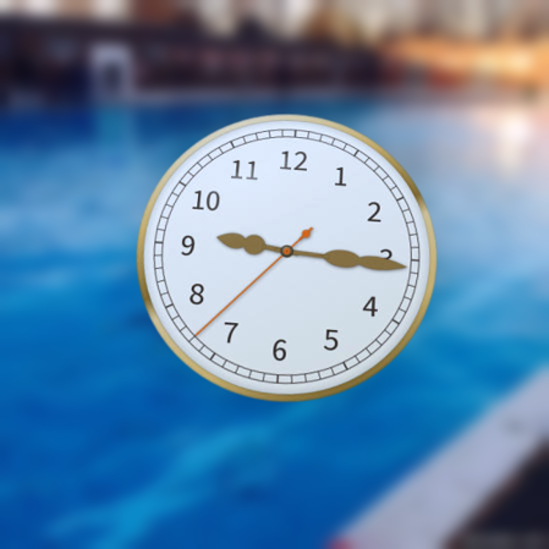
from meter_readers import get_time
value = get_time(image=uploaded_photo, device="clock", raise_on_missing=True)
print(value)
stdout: 9:15:37
